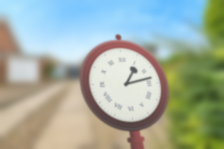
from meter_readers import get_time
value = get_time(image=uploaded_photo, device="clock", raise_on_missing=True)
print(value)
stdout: 1:13
